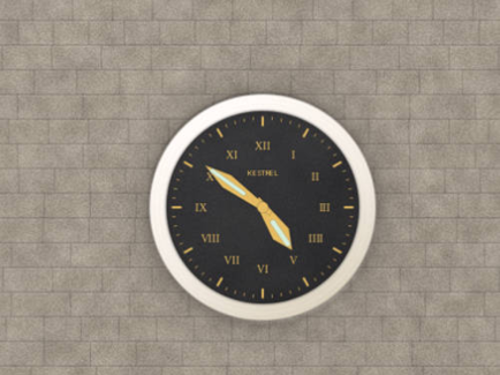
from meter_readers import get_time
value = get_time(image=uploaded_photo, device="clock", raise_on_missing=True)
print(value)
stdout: 4:51
